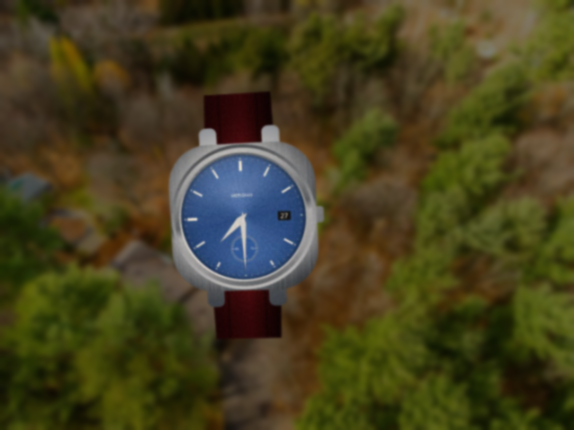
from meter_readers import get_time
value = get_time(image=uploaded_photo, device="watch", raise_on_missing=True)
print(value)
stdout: 7:30
